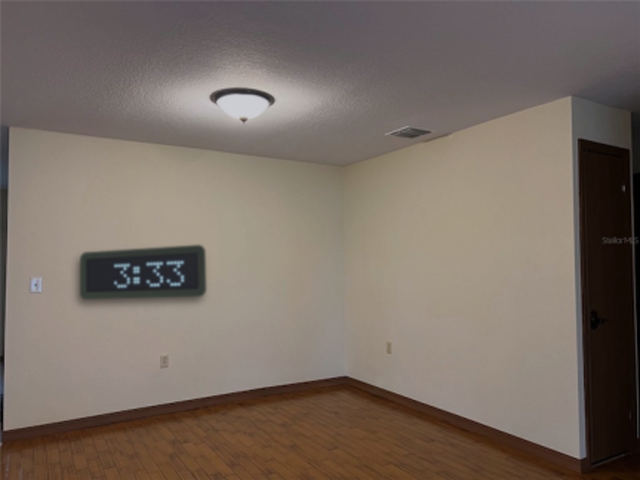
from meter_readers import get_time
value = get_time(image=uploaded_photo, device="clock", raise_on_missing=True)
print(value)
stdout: 3:33
